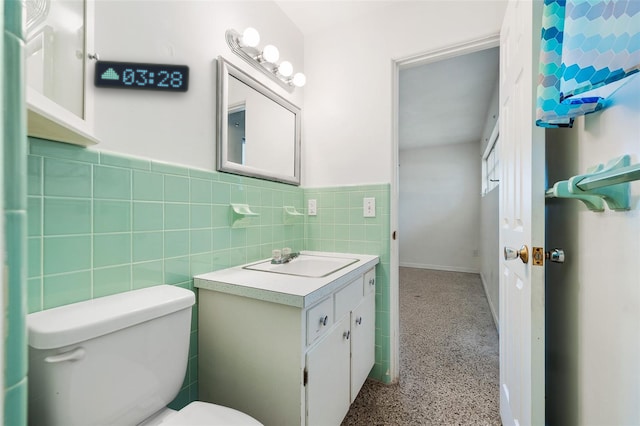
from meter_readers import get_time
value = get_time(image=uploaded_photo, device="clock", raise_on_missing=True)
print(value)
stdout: 3:28
